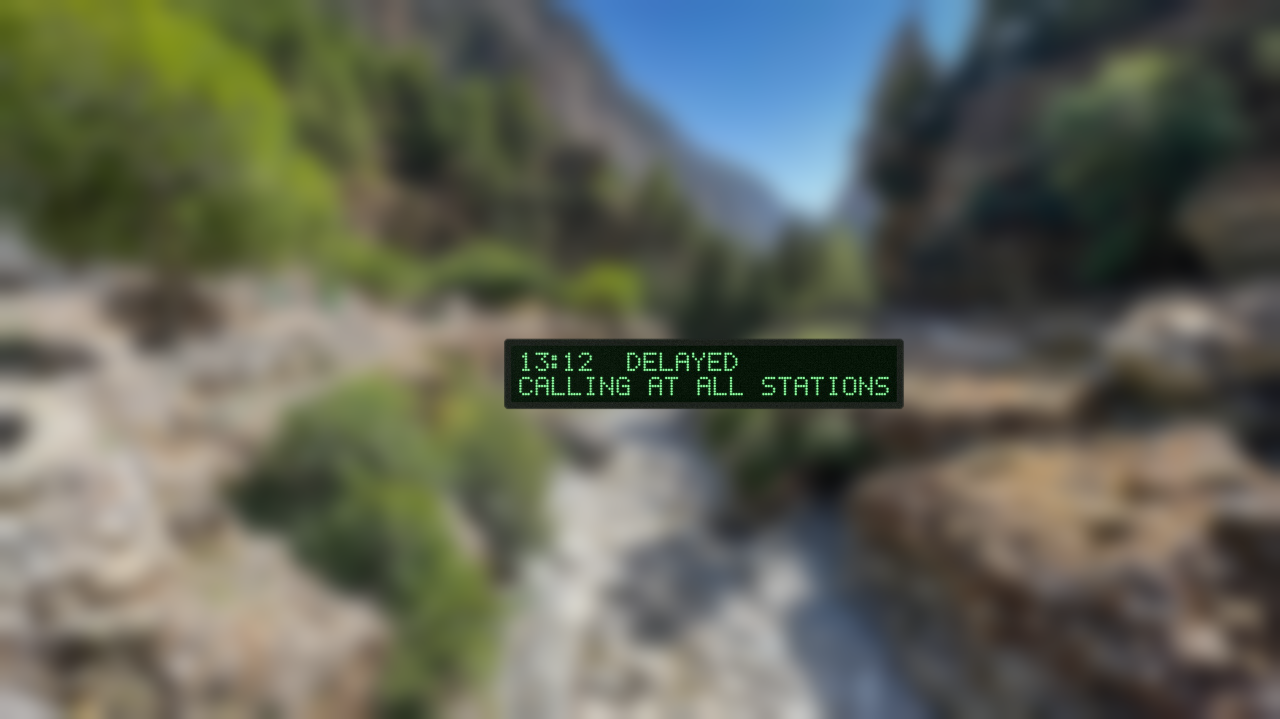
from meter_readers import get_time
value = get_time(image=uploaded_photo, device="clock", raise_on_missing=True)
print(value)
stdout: 13:12
